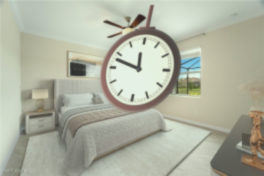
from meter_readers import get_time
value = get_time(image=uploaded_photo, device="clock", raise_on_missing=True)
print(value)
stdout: 11:48
